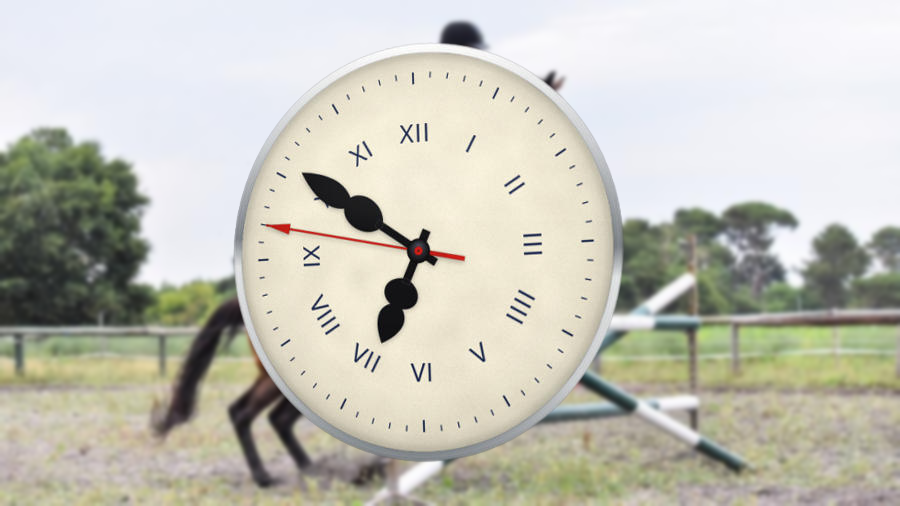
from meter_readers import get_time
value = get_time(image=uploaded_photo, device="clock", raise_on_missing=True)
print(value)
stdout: 6:50:47
